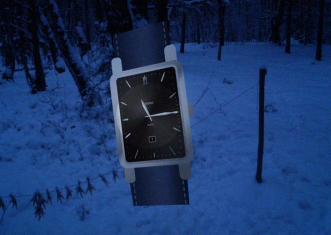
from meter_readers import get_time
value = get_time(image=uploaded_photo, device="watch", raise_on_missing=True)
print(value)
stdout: 11:15
